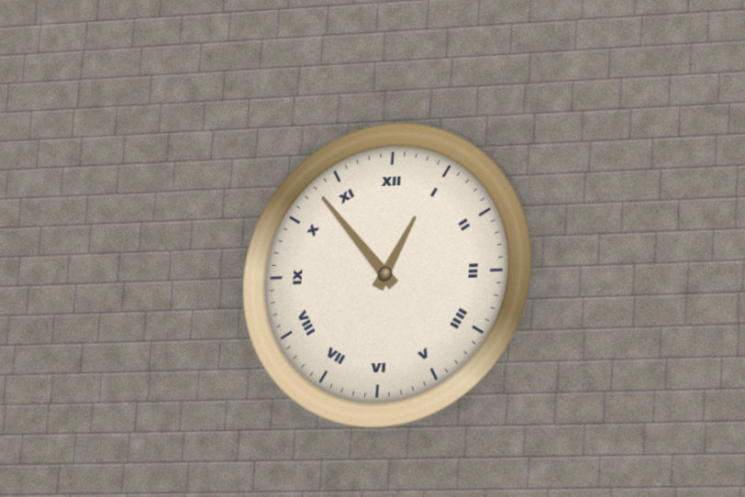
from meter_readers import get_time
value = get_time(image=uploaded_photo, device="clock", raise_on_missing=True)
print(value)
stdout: 12:53
